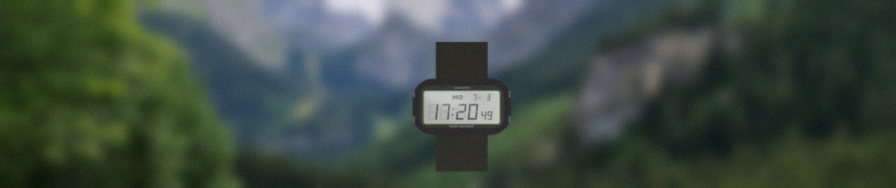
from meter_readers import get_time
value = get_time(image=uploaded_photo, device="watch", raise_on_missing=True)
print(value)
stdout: 17:20
